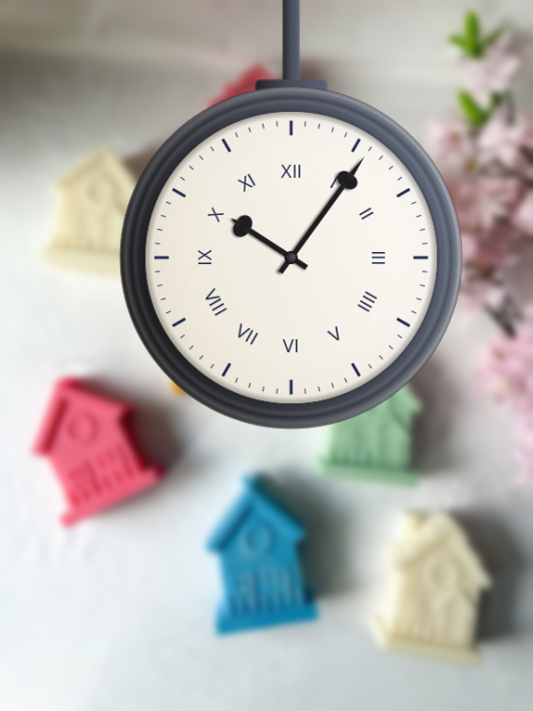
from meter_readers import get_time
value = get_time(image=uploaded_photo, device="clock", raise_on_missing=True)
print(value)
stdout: 10:06
